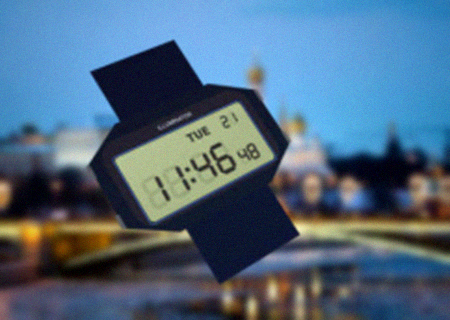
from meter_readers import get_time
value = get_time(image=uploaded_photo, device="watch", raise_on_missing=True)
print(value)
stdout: 11:46:48
